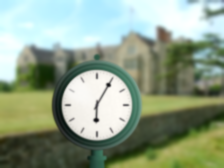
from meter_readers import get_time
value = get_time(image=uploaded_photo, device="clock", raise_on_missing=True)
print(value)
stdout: 6:05
